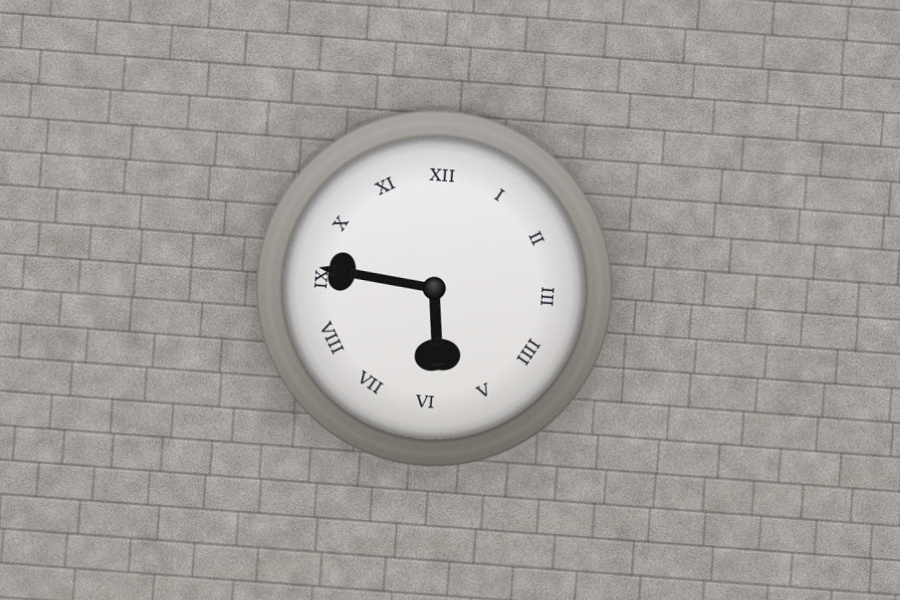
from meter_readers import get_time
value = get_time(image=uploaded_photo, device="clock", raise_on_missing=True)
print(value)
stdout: 5:46
